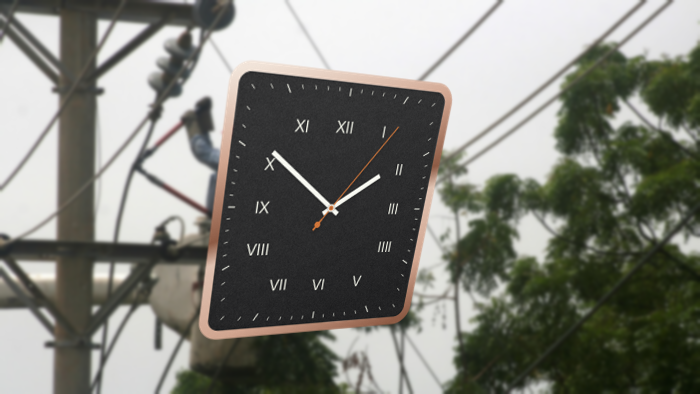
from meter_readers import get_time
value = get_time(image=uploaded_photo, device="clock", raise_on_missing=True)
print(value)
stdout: 1:51:06
